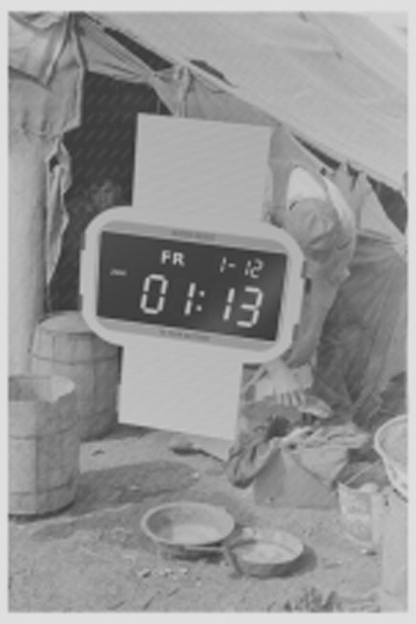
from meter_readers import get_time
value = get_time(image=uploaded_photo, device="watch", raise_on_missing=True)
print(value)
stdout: 1:13
